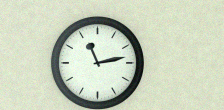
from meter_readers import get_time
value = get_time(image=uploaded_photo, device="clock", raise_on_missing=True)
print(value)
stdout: 11:13
